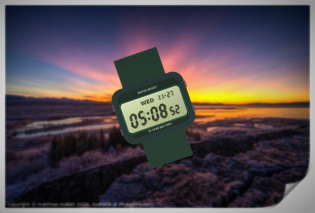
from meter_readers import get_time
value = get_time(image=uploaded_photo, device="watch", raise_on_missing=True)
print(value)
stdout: 5:08:52
